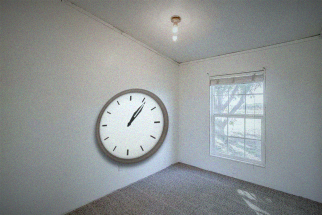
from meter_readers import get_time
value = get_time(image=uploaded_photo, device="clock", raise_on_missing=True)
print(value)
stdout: 1:06
